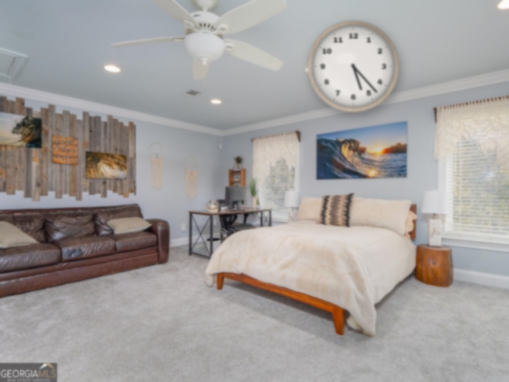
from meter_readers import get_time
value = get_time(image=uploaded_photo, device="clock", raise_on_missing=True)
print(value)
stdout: 5:23
